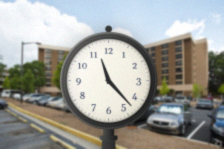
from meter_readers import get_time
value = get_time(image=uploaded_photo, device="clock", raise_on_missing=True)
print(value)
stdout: 11:23
